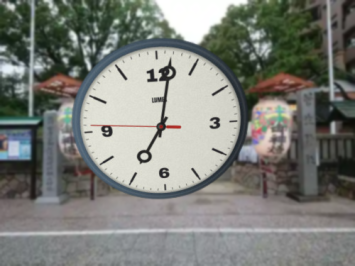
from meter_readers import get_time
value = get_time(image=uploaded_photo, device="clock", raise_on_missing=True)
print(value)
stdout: 7:01:46
